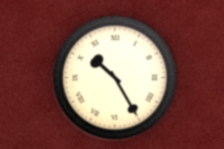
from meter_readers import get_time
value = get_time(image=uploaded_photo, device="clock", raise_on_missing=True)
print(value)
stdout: 10:25
